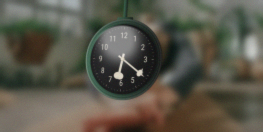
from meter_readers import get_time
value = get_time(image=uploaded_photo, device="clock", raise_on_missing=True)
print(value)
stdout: 6:21
